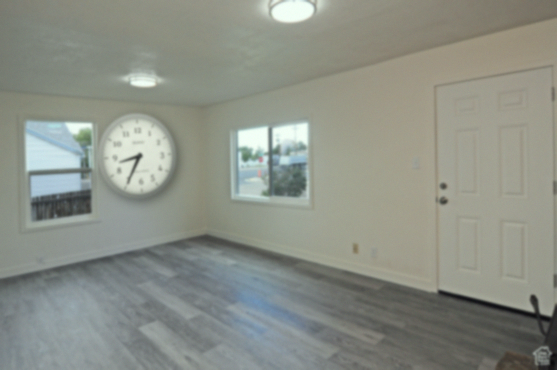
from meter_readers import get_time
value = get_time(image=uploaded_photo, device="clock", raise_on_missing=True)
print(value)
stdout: 8:35
